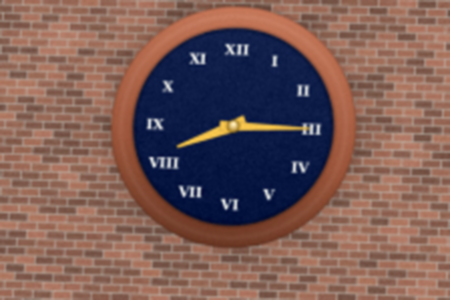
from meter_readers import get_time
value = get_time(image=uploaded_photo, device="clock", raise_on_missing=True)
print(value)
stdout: 8:15
